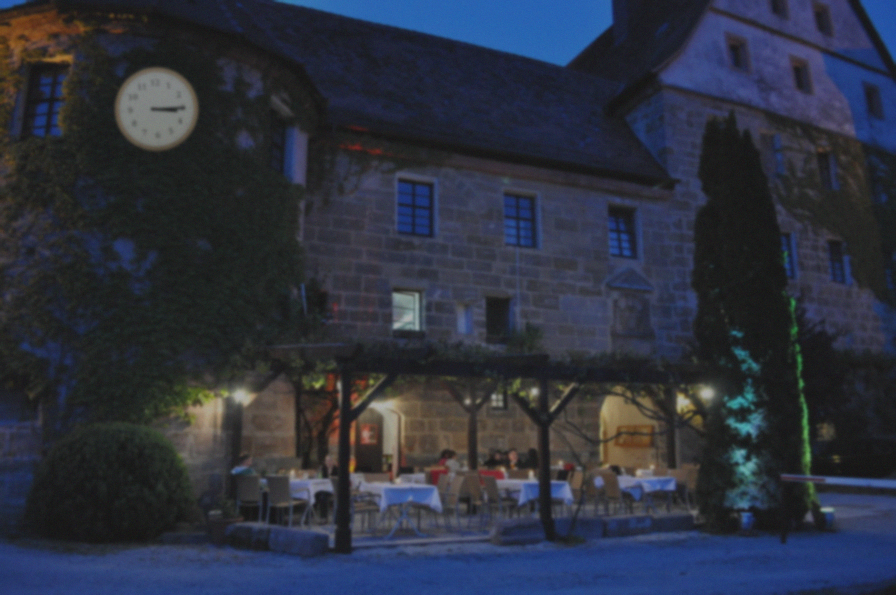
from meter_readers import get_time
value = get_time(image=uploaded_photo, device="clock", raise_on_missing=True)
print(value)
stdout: 3:15
